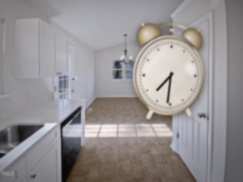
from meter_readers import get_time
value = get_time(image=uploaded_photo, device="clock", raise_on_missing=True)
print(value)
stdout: 7:31
